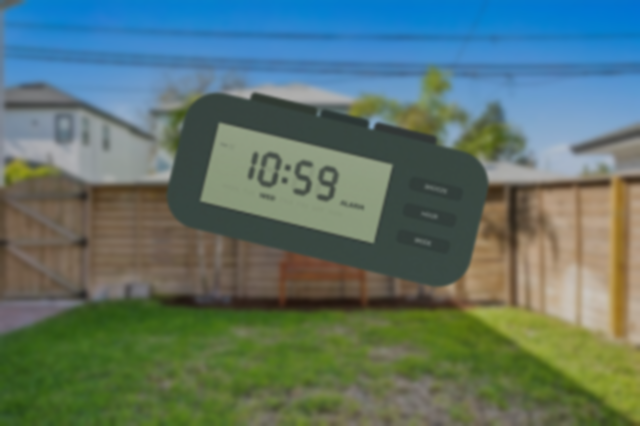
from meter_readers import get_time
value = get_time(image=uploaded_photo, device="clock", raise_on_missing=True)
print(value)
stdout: 10:59
